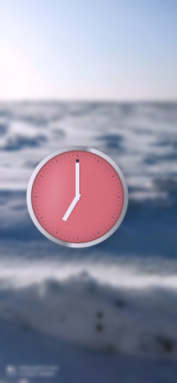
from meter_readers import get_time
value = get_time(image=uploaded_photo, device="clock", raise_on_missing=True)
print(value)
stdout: 7:00
